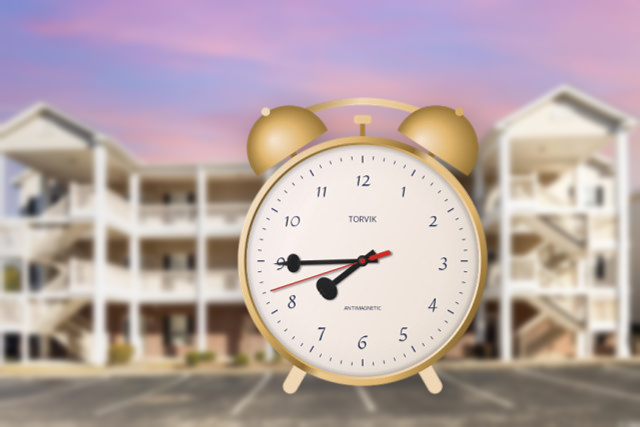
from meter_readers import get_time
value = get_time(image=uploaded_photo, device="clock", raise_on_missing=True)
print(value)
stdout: 7:44:42
